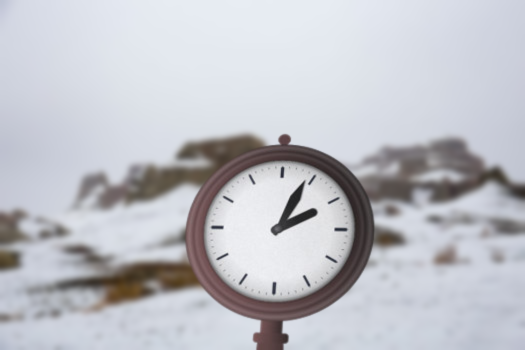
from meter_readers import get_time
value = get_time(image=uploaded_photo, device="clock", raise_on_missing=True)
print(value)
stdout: 2:04
